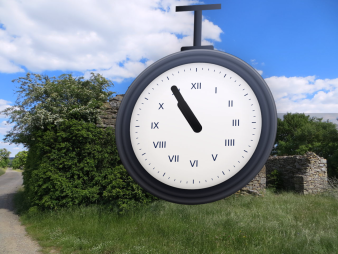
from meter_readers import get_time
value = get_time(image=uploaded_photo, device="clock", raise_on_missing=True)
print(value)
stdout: 10:55
